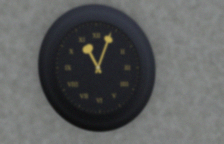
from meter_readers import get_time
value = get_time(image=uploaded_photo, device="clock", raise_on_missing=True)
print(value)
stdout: 11:04
